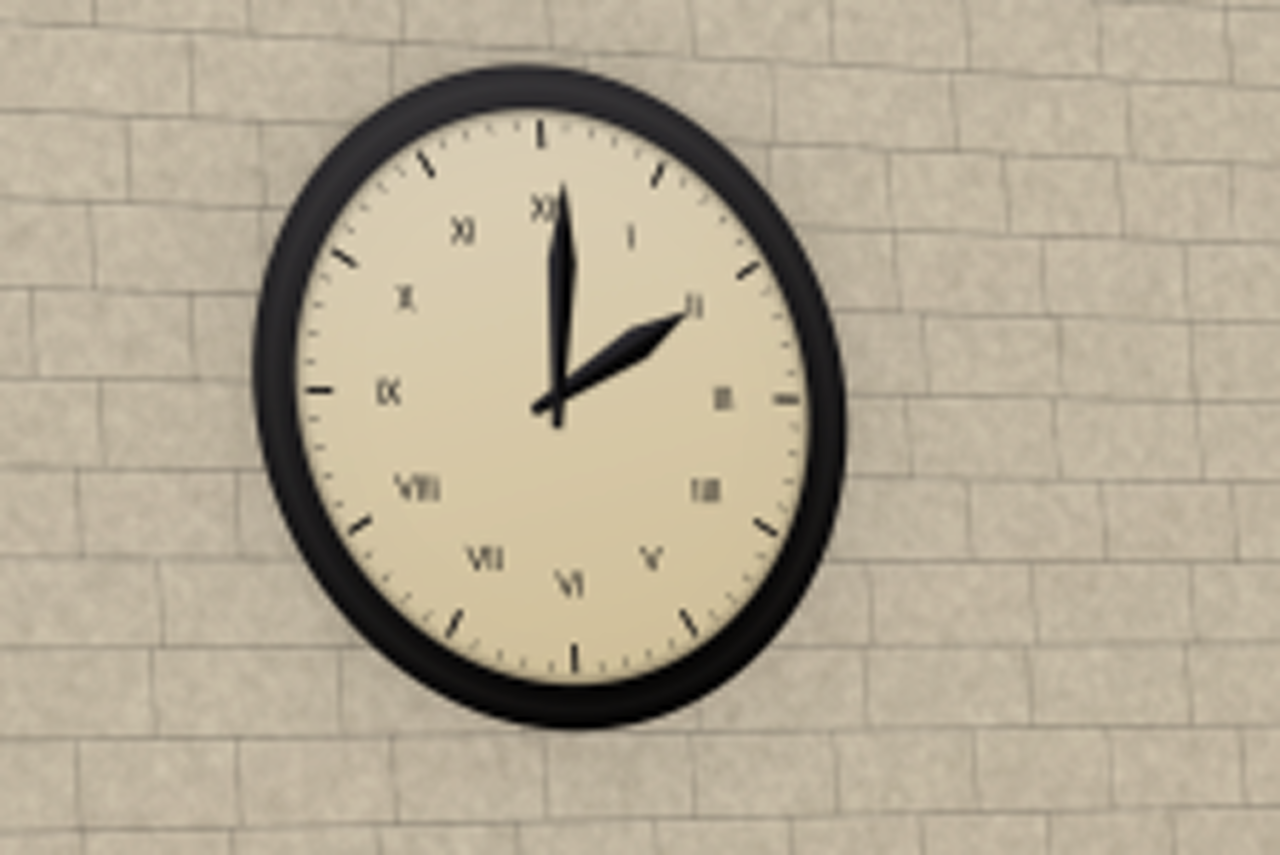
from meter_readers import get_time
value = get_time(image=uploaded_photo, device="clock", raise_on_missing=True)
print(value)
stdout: 2:01
